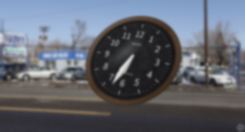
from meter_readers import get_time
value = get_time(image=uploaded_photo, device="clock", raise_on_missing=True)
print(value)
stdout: 6:33
